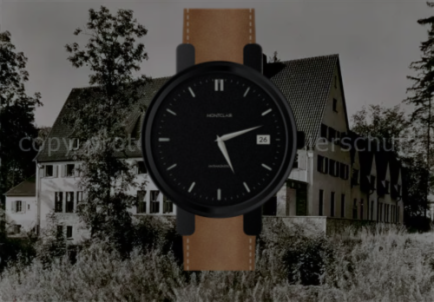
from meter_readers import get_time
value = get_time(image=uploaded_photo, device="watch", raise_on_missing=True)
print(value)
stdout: 5:12
